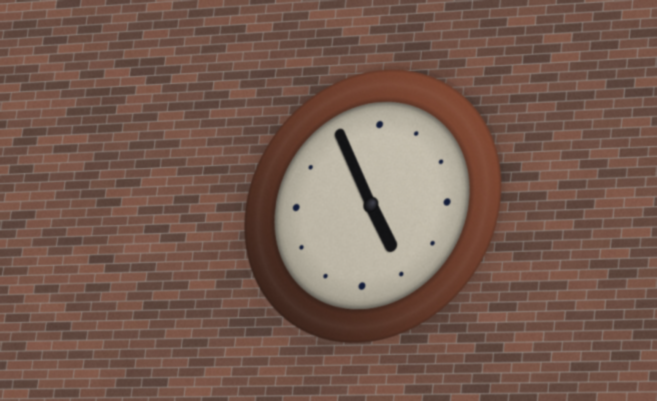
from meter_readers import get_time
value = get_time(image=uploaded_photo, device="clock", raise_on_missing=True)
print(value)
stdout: 4:55
